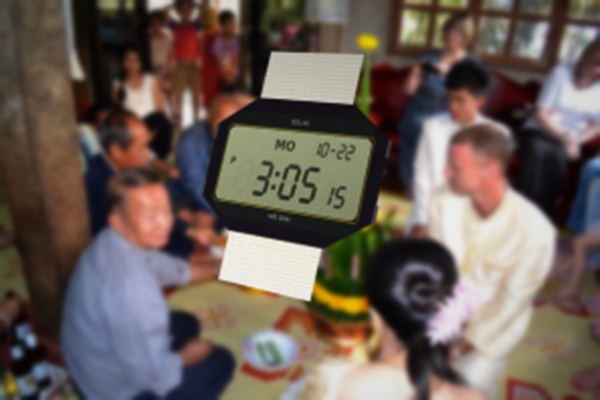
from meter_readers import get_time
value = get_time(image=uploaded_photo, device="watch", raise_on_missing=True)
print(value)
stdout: 3:05:15
